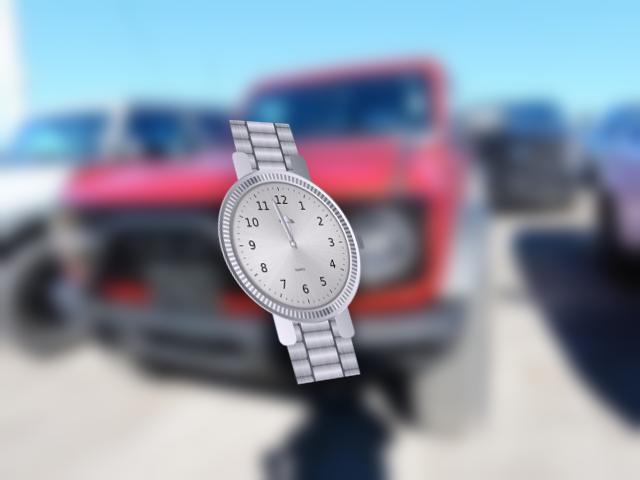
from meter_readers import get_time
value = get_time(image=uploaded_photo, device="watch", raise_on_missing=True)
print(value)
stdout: 11:58
